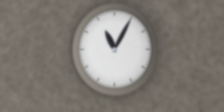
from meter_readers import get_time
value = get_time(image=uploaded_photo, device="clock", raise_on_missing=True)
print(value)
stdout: 11:05
